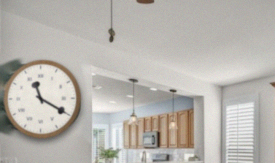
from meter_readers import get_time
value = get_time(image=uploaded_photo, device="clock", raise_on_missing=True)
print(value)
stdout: 11:20
